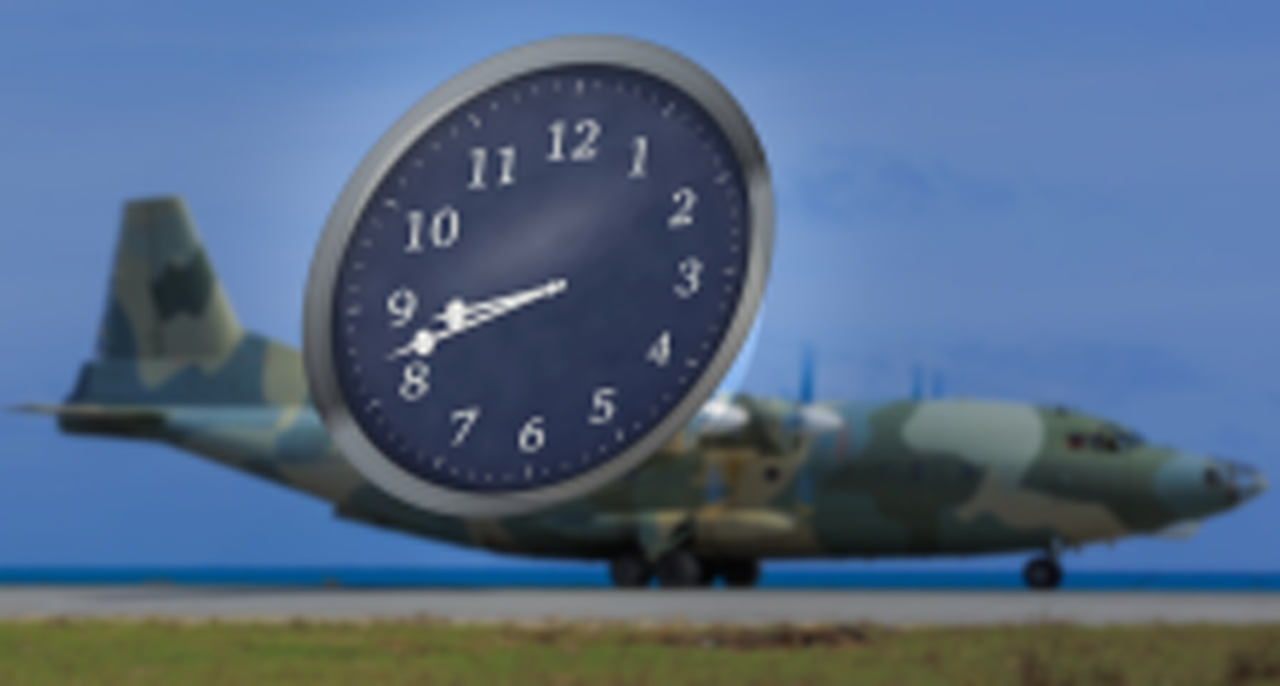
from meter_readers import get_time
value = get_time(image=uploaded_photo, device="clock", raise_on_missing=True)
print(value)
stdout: 8:42
